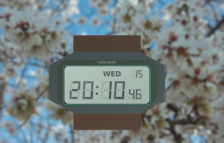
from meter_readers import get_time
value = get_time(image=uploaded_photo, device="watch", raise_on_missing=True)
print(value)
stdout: 20:10:46
